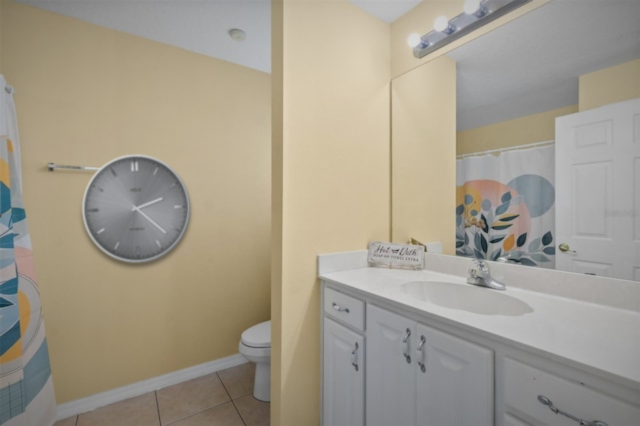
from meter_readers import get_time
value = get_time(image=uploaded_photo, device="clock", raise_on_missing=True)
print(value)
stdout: 2:22
